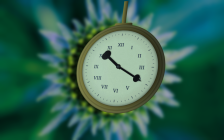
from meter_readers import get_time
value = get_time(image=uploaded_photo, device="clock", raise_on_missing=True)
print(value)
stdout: 10:20
